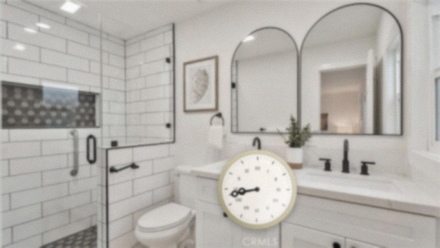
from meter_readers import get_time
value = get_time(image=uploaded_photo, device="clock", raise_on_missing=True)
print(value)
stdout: 8:43
